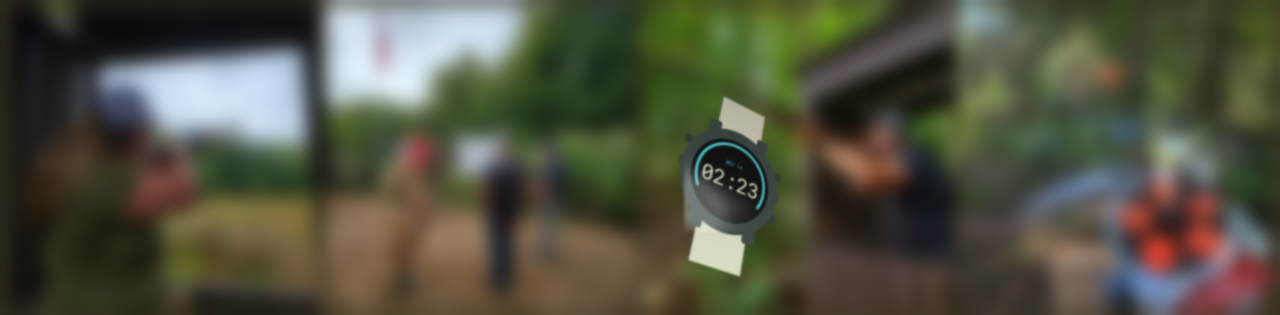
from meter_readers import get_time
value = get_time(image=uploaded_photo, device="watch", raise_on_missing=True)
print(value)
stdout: 2:23
